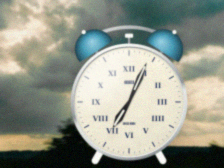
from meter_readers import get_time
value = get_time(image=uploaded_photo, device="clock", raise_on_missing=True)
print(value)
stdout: 7:04
